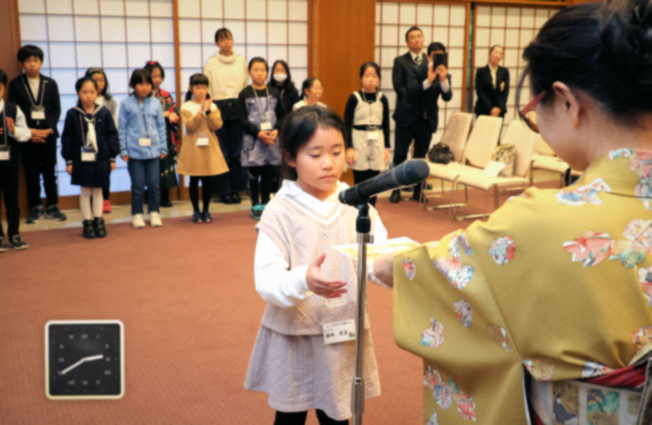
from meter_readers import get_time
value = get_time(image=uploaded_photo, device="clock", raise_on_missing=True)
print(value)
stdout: 2:40
